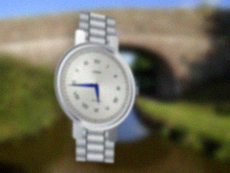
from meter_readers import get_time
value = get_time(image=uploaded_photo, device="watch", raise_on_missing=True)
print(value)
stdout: 5:44
